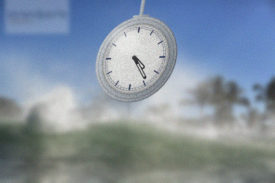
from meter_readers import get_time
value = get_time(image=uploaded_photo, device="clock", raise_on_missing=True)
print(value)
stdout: 4:24
